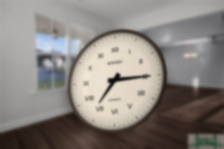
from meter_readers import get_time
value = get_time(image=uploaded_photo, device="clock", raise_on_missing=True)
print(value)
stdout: 7:15
